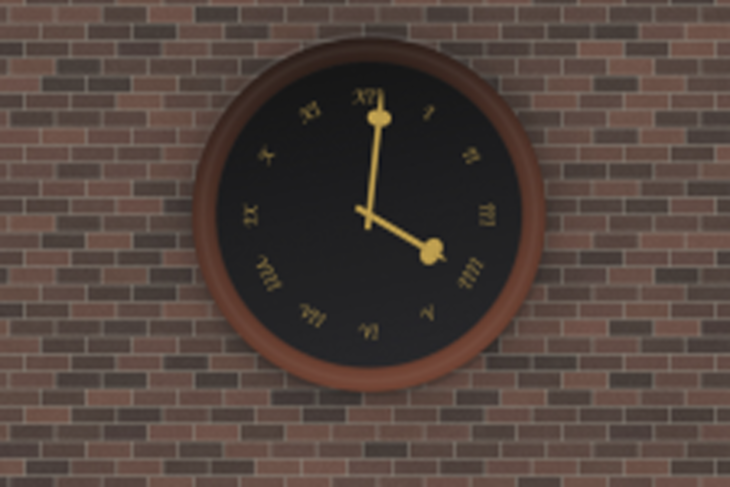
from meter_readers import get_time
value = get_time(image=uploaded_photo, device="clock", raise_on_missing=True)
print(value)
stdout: 4:01
